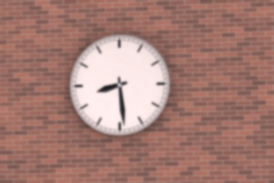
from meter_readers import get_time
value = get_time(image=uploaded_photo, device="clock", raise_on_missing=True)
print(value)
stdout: 8:29
